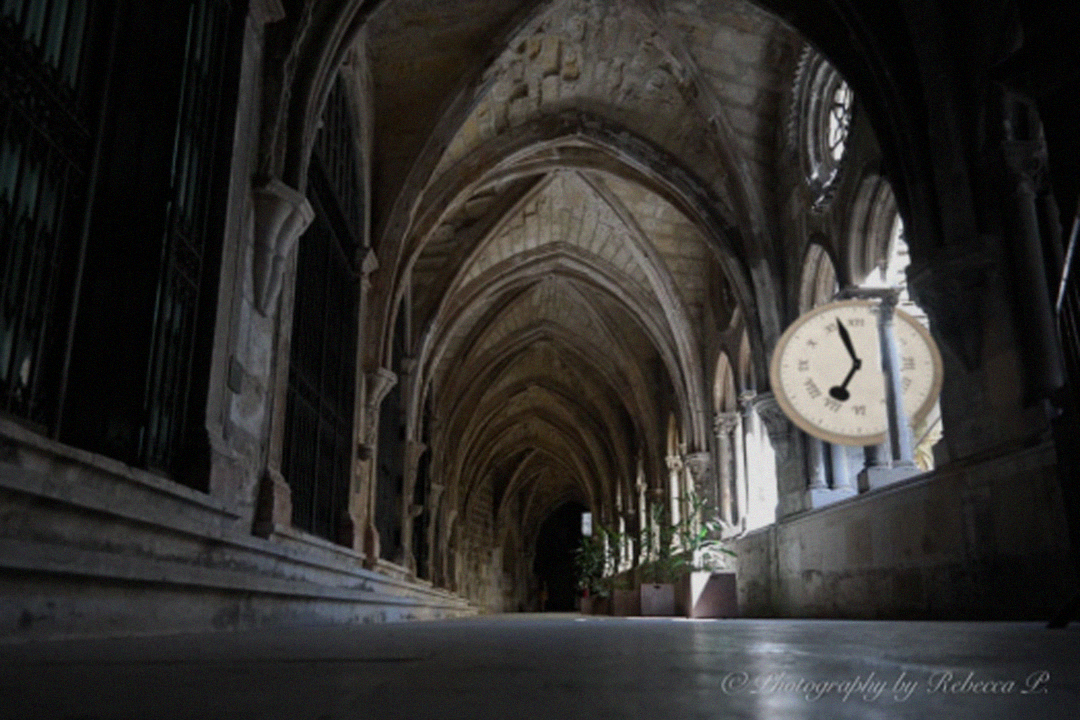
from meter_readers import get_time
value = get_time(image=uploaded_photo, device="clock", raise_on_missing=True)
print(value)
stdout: 6:57
